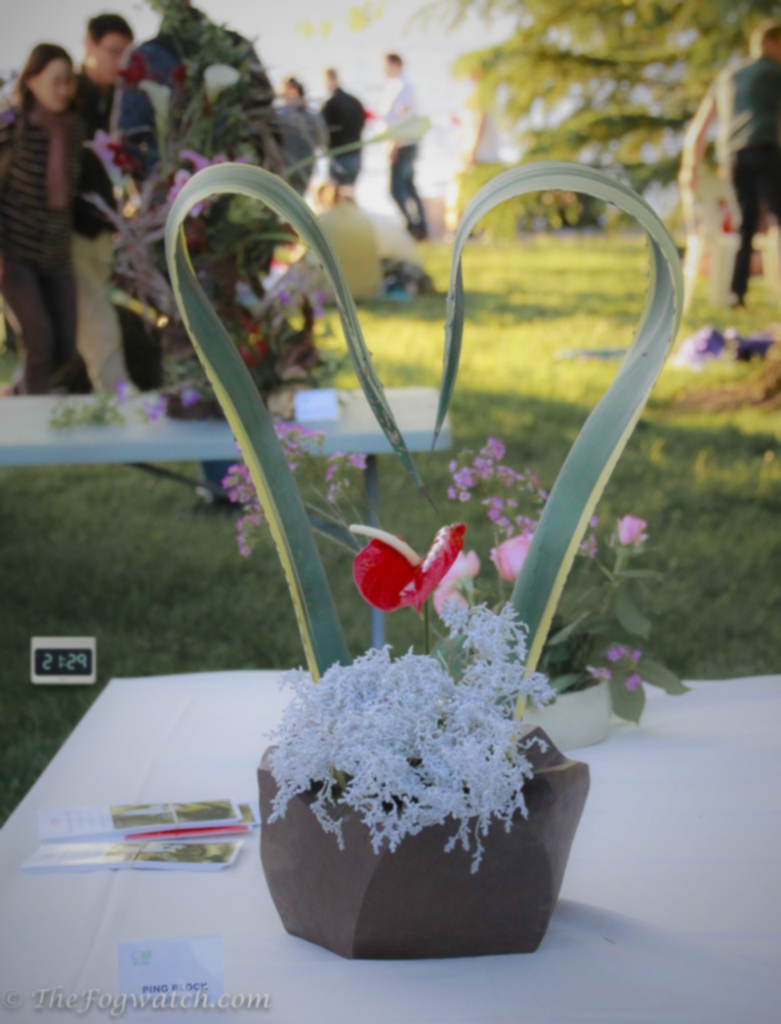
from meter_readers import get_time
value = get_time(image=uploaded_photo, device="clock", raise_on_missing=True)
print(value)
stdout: 21:29
